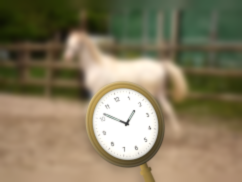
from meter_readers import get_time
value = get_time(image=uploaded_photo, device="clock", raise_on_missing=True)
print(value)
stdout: 1:52
